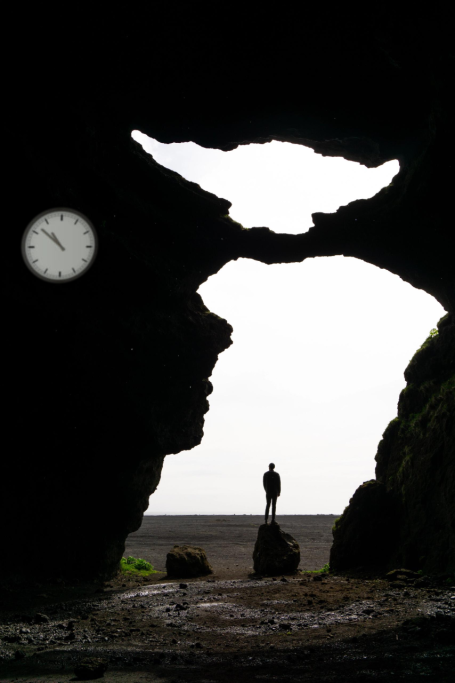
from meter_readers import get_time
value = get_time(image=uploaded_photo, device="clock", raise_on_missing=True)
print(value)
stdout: 10:52
